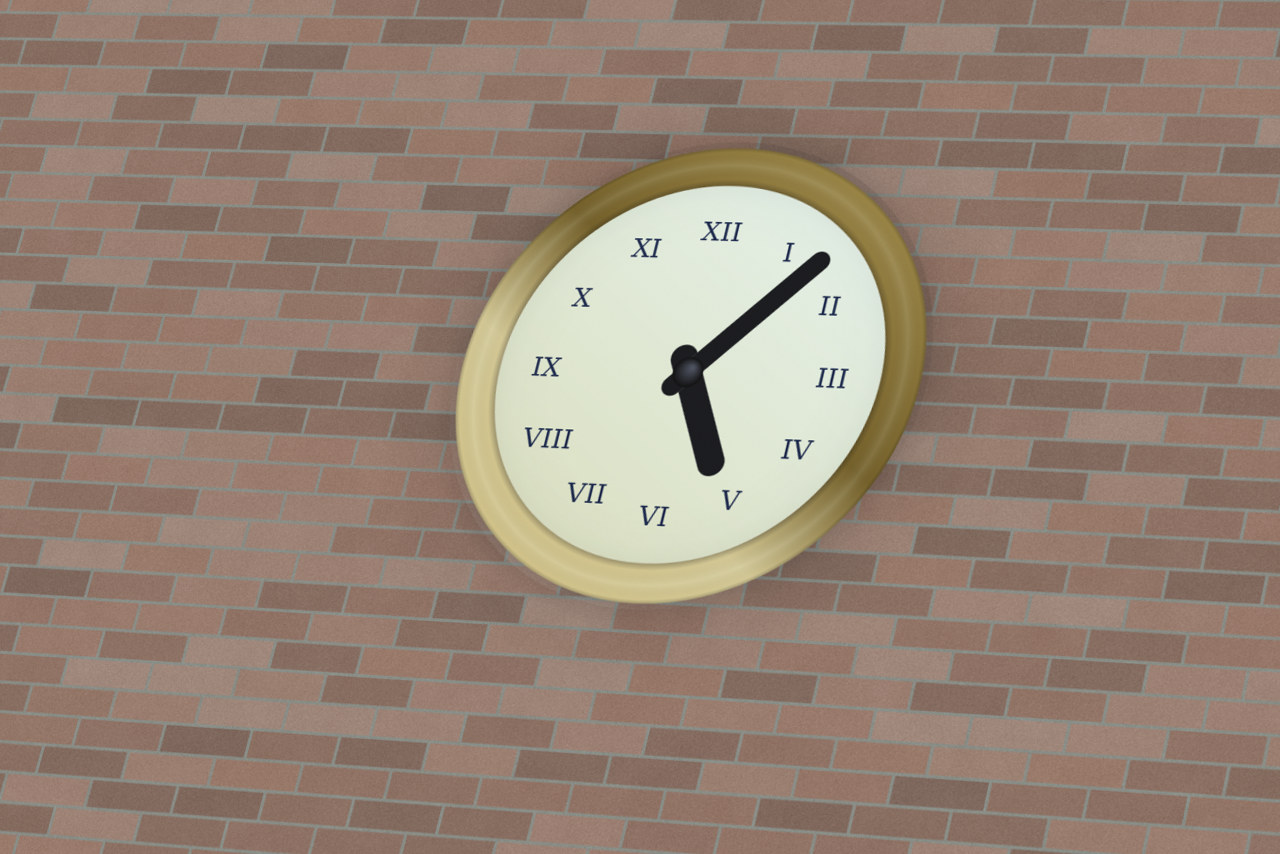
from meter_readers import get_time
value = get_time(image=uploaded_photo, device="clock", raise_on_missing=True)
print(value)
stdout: 5:07
